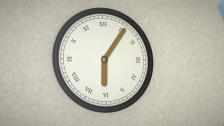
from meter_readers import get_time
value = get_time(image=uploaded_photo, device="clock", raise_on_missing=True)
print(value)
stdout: 6:06
